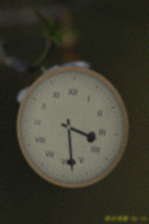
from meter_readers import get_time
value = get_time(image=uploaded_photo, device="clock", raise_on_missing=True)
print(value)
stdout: 3:28
